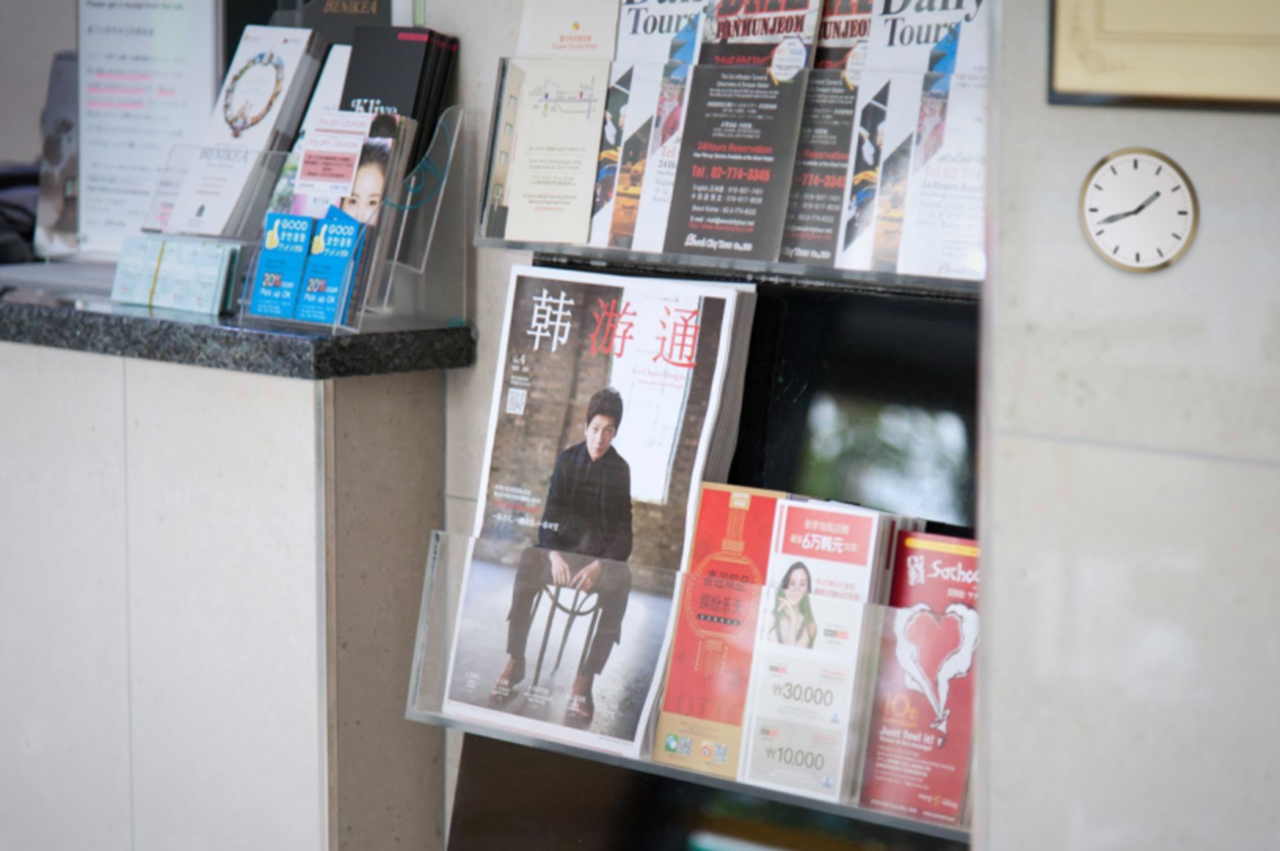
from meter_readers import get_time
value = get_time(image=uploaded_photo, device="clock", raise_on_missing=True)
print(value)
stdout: 1:42
